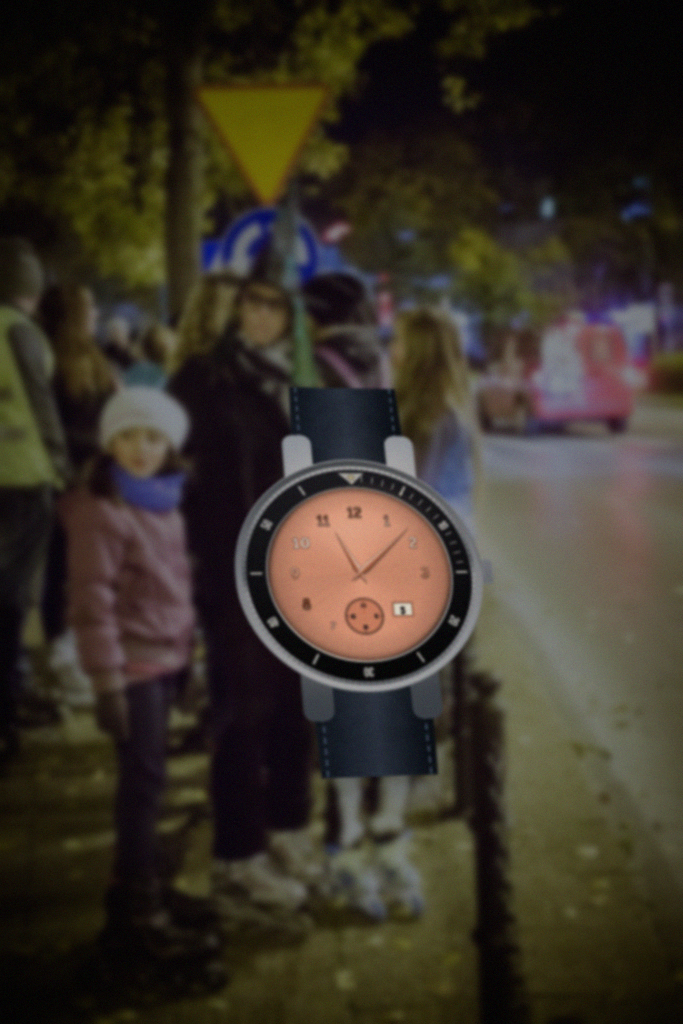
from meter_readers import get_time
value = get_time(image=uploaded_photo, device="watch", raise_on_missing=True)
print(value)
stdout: 11:08
